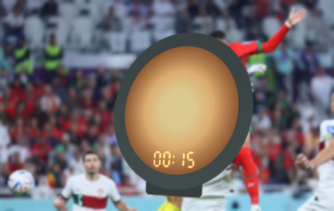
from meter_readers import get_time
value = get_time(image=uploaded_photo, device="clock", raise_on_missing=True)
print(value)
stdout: 0:15
